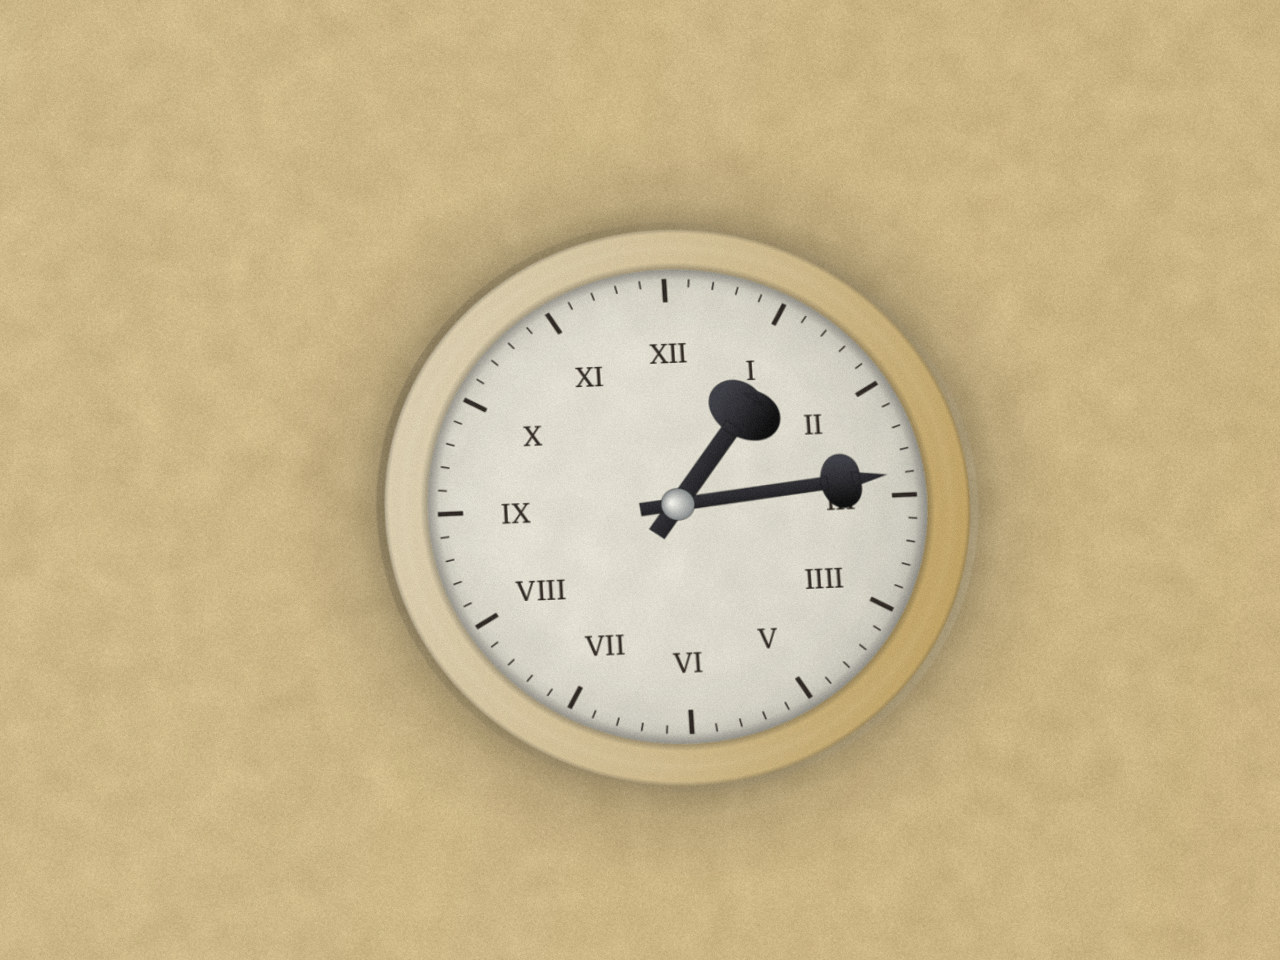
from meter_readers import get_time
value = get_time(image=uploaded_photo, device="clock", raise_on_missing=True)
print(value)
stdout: 1:14
